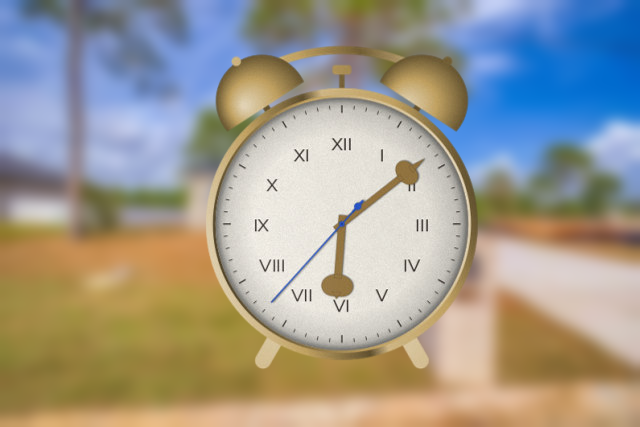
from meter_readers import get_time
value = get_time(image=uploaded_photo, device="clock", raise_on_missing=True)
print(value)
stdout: 6:08:37
